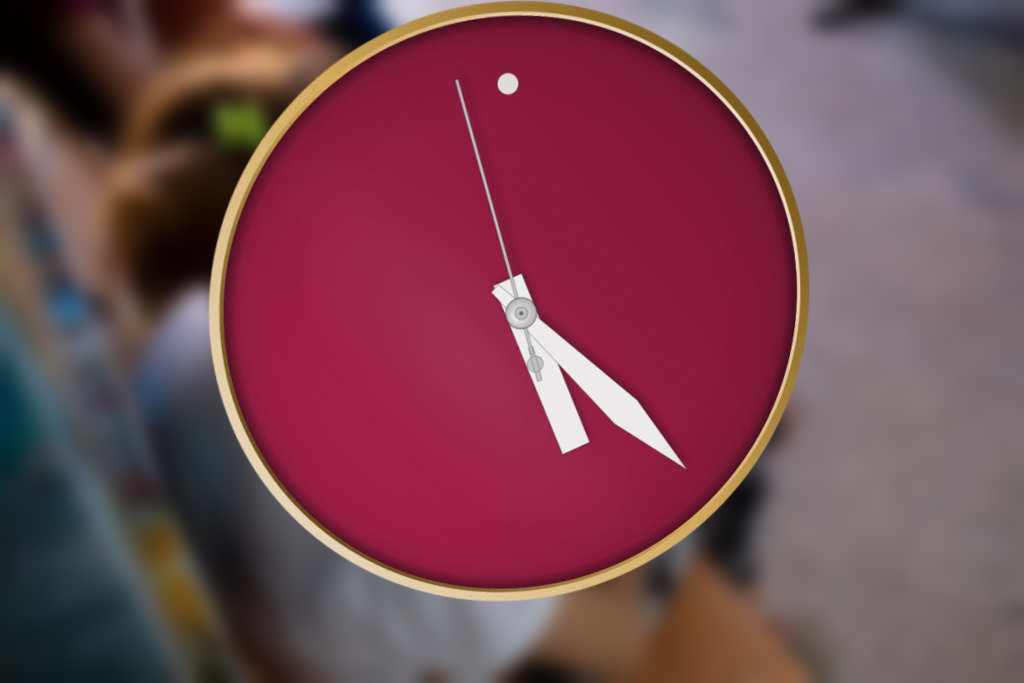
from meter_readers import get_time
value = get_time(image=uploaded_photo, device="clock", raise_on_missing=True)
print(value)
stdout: 5:22:58
